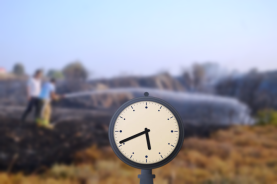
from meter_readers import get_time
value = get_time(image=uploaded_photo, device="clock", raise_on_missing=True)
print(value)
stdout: 5:41
